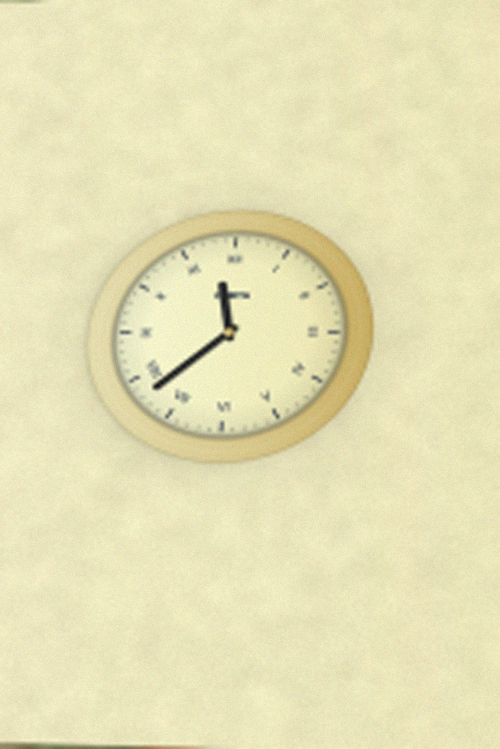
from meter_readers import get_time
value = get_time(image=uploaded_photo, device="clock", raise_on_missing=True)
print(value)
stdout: 11:38
